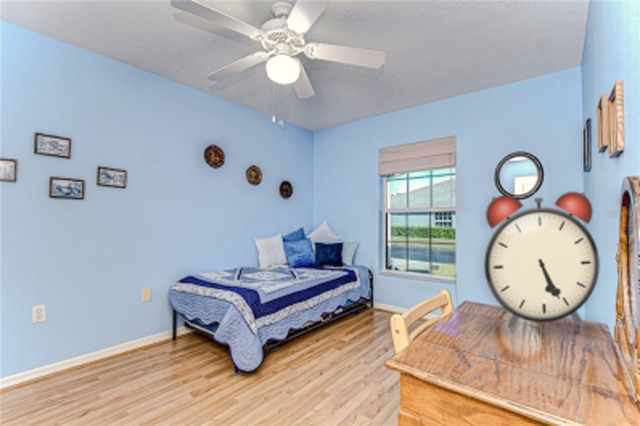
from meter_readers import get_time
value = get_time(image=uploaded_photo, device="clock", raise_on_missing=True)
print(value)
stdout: 5:26
